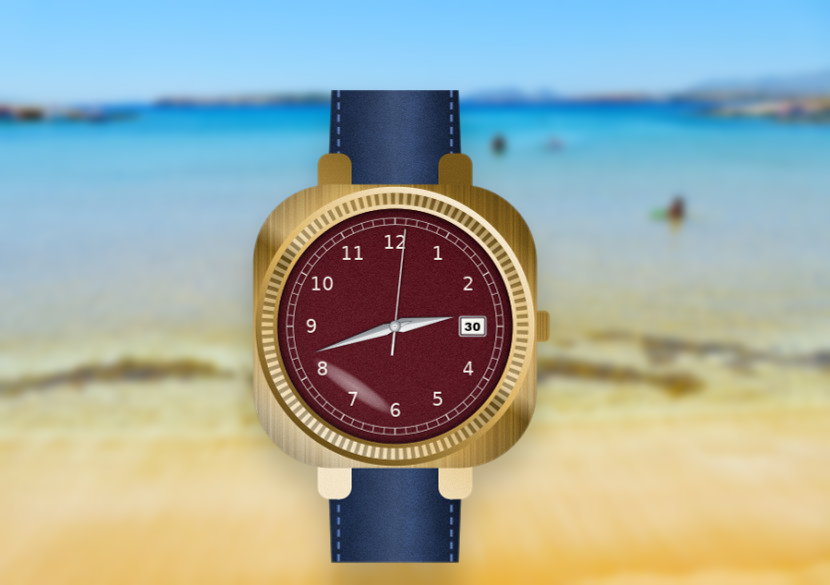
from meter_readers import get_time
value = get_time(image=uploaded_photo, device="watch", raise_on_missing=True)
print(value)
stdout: 2:42:01
